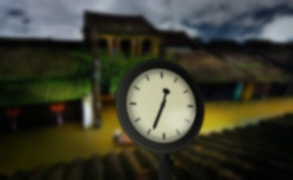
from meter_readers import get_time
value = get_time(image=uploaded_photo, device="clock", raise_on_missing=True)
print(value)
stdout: 12:34
